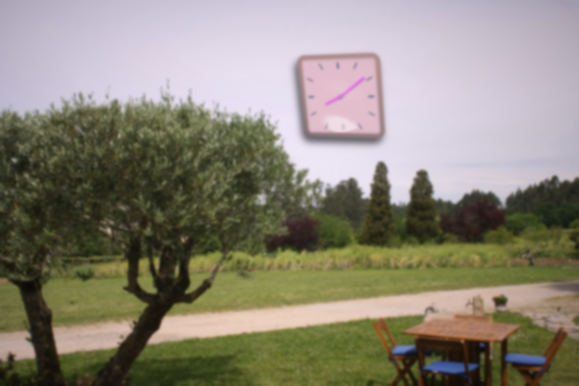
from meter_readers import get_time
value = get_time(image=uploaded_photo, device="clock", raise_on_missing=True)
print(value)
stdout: 8:09
